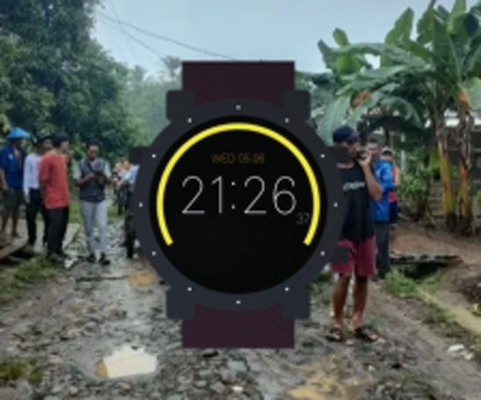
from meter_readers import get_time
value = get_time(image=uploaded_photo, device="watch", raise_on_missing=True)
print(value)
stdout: 21:26
